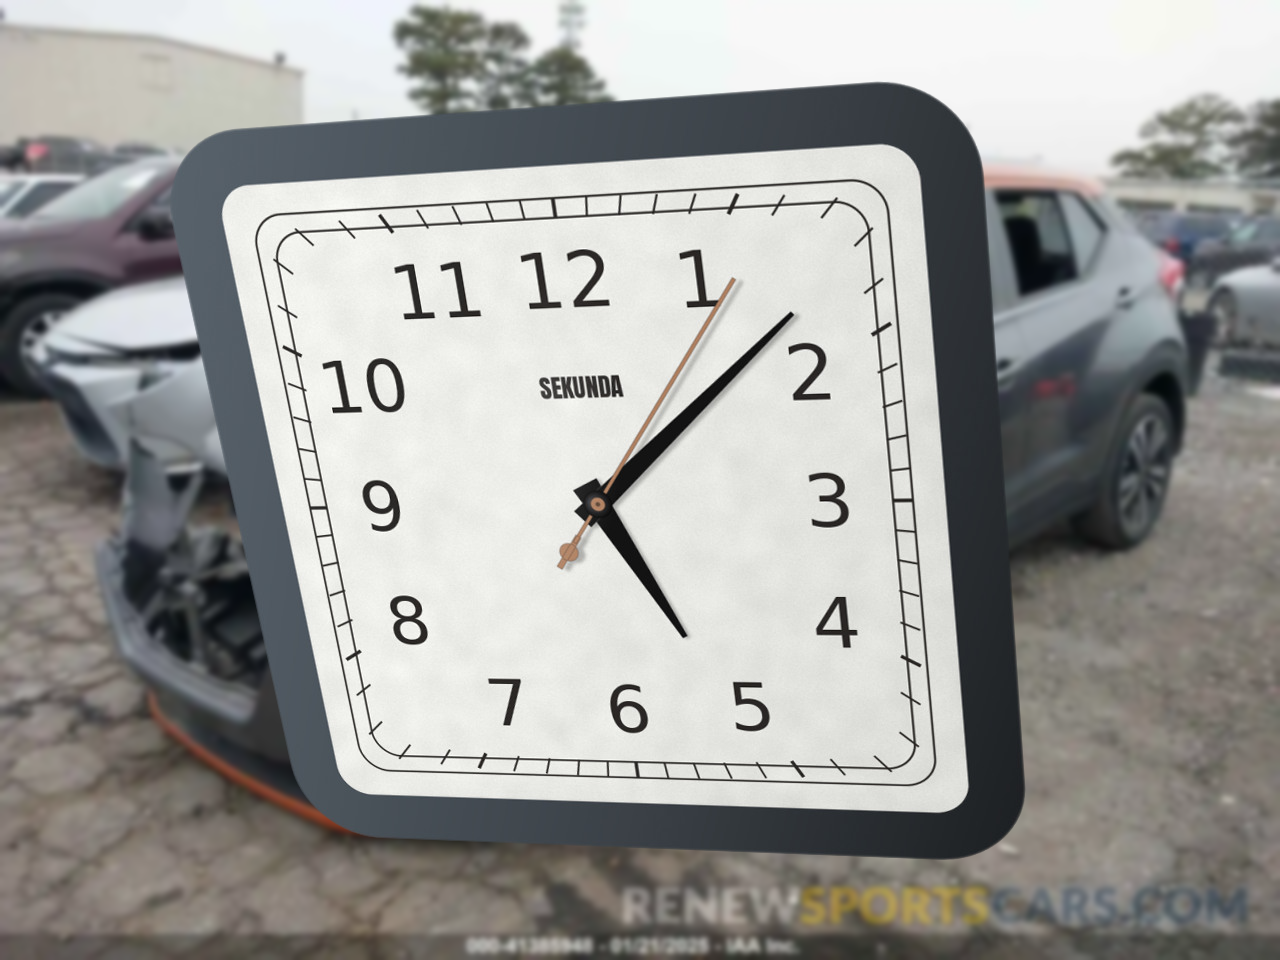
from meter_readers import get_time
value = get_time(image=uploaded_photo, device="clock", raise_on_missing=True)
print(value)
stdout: 5:08:06
